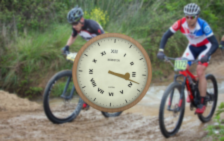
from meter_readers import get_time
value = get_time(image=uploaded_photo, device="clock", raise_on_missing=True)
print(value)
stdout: 3:18
